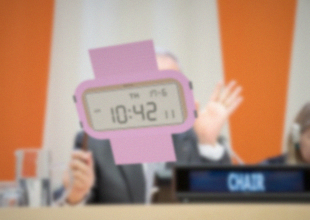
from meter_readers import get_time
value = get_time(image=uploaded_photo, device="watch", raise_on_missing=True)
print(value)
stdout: 10:42
